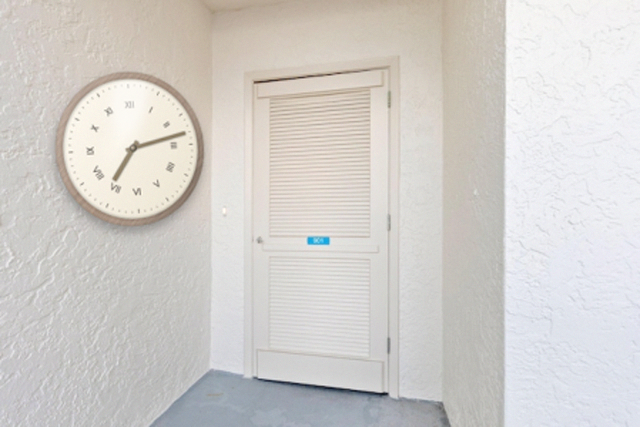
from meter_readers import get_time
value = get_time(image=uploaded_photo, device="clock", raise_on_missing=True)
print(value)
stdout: 7:13
